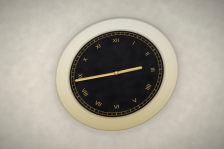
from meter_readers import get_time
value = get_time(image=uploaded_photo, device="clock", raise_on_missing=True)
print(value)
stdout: 2:44
